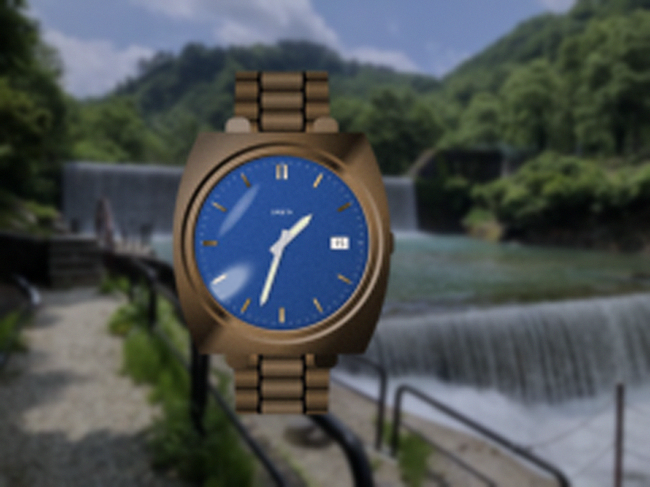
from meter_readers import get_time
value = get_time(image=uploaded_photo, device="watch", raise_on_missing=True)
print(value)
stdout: 1:33
